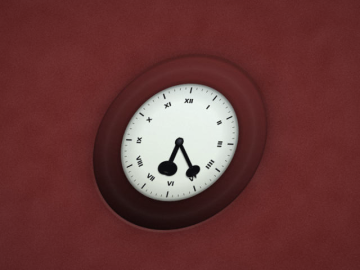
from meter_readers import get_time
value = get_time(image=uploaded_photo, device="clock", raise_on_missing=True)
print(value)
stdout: 6:24
